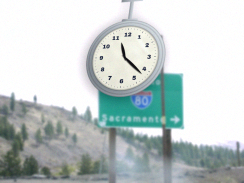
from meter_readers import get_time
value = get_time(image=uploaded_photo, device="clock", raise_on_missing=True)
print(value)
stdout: 11:22
